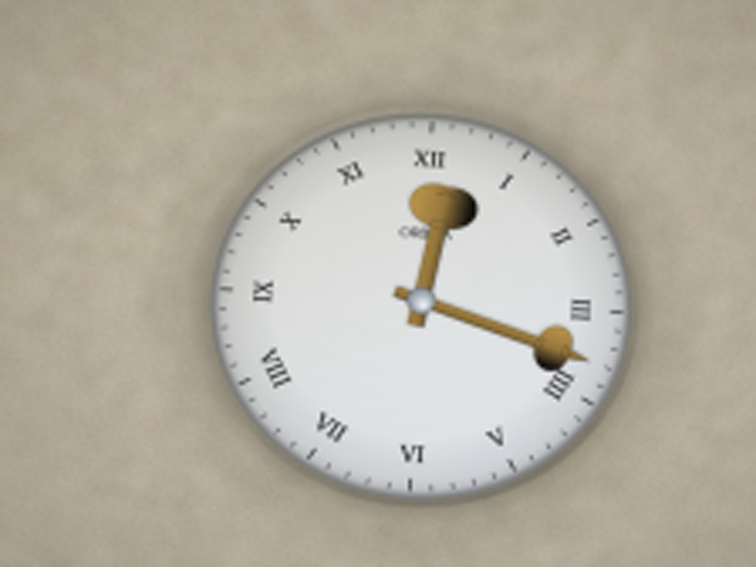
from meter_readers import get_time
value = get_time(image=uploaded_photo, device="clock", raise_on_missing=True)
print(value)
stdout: 12:18
